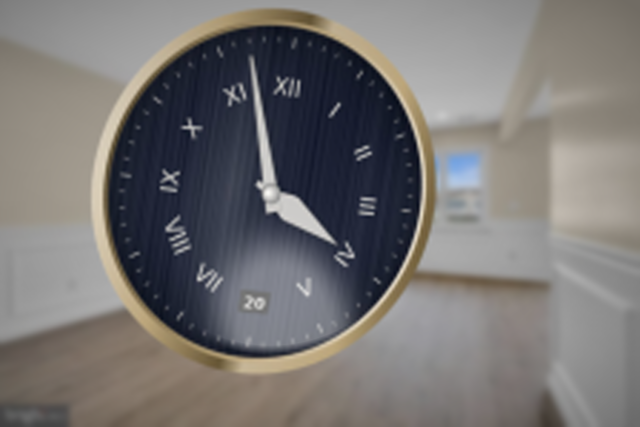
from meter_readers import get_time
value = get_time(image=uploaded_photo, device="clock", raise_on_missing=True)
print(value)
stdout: 3:57
